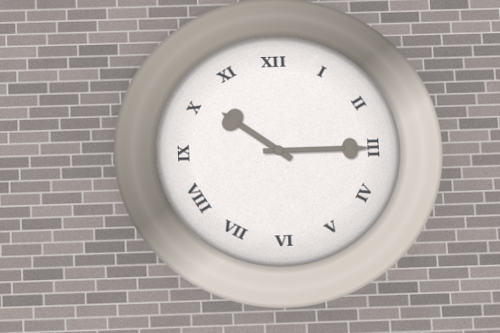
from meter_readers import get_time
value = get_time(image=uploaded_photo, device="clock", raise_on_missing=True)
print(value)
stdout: 10:15
